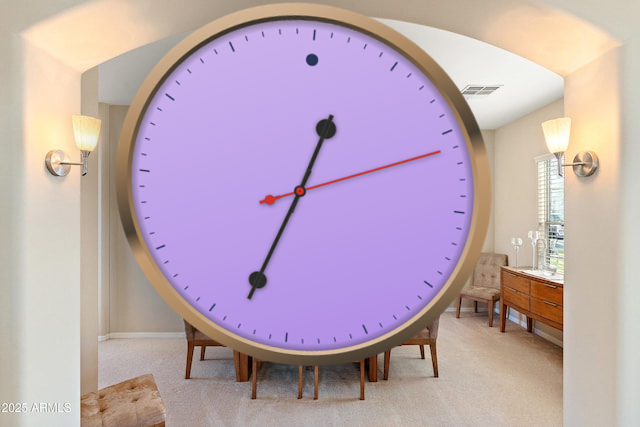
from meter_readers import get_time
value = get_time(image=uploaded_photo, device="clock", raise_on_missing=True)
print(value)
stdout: 12:33:11
